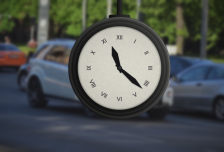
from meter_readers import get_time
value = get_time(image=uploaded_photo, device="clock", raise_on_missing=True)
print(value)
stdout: 11:22
